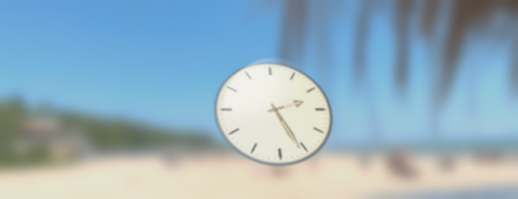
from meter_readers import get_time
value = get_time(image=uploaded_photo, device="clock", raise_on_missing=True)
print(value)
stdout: 2:26
